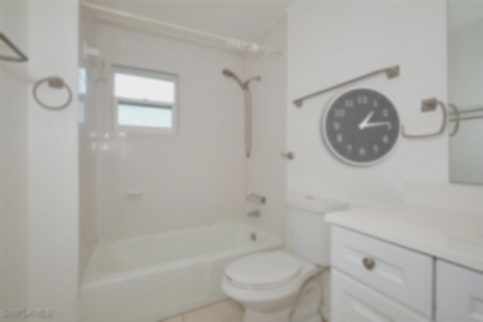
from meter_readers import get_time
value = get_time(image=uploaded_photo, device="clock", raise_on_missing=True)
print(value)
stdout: 1:14
